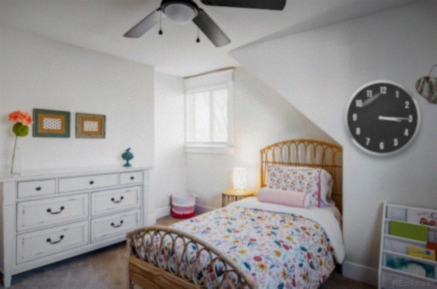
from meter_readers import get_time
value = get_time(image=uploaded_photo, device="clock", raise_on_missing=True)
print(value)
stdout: 3:15
